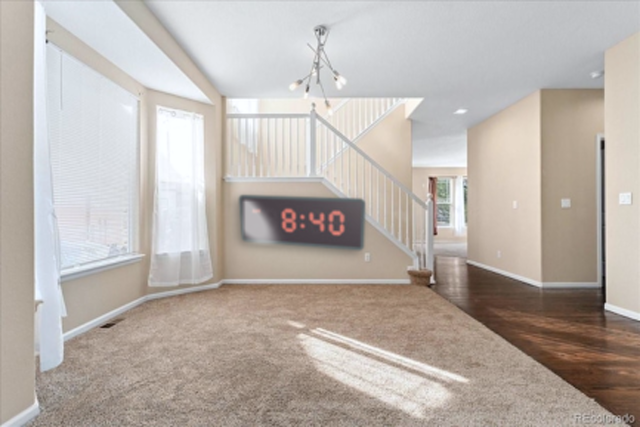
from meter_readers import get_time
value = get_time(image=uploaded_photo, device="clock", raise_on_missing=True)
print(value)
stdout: 8:40
